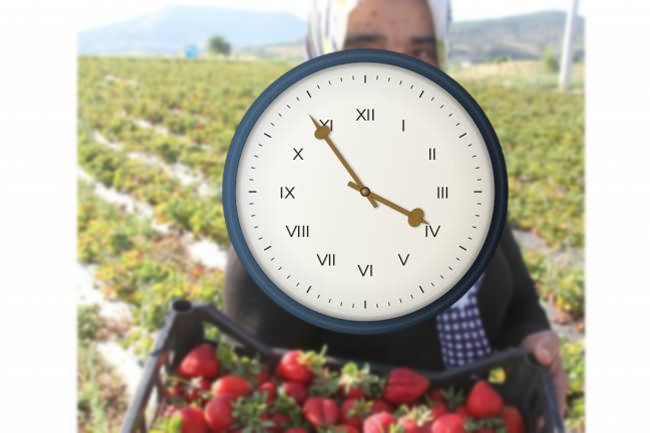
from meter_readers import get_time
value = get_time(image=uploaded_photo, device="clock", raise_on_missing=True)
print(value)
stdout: 3:54
